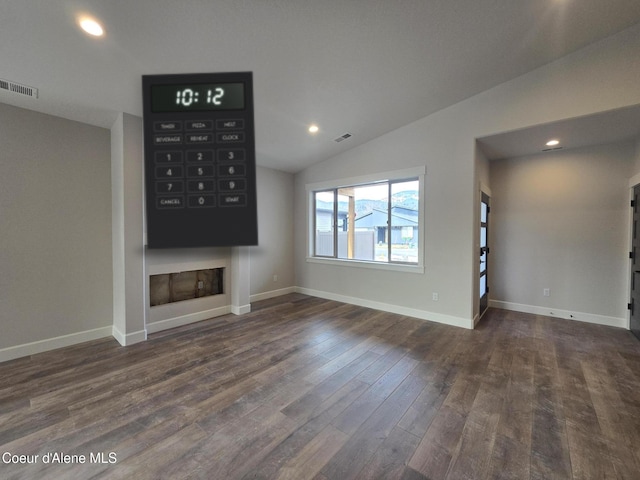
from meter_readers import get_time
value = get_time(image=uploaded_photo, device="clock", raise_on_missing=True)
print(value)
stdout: 10:12
